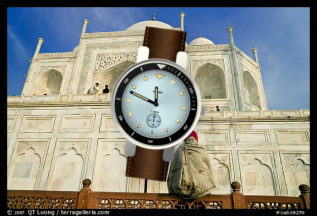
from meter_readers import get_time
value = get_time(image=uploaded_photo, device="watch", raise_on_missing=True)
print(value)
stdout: 11:48
